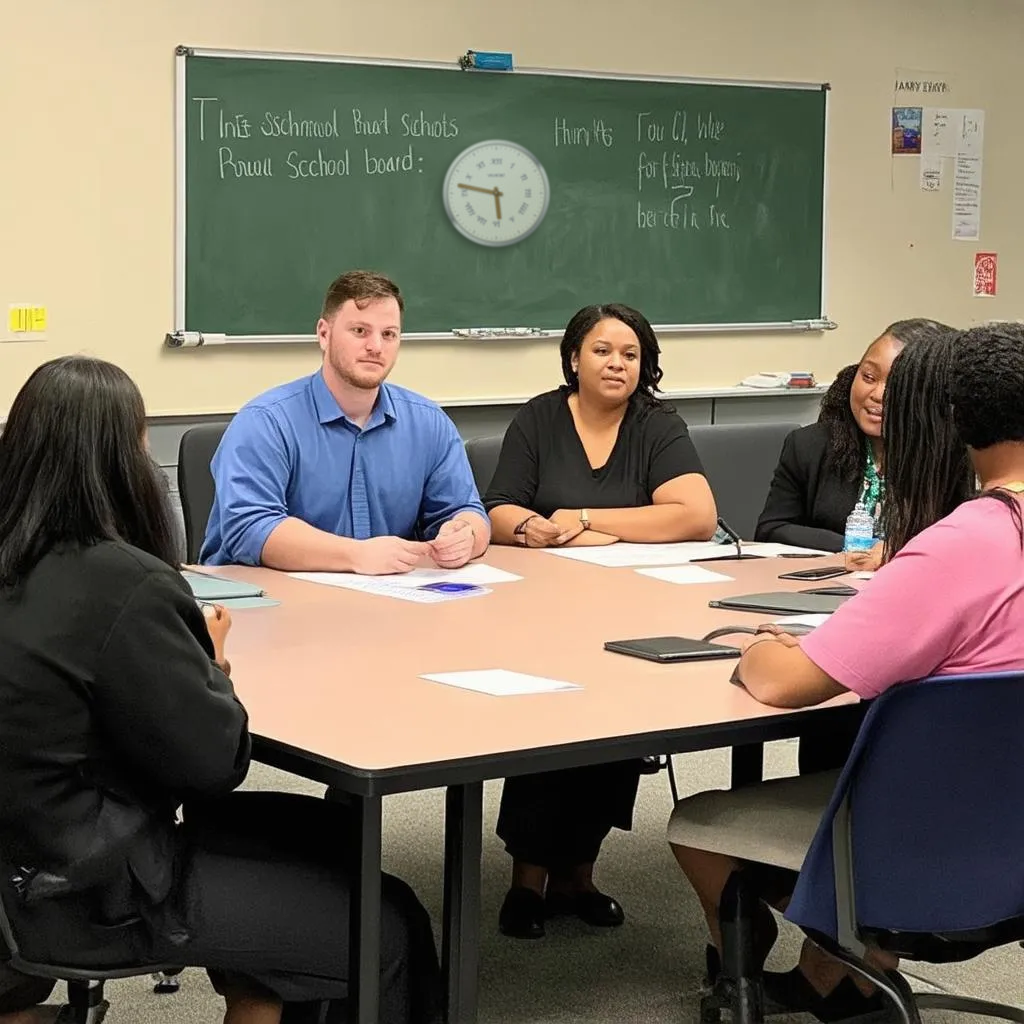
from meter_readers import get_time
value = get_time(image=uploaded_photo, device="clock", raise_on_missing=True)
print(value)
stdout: 5:47
